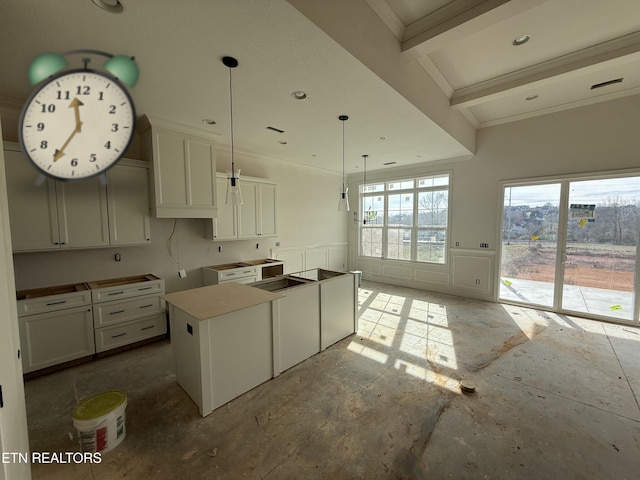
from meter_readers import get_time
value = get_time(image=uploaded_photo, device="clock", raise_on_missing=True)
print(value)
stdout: 11:35
